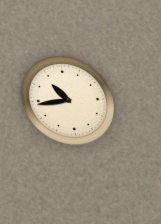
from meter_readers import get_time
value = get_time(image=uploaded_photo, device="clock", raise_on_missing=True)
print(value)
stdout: 10:44
